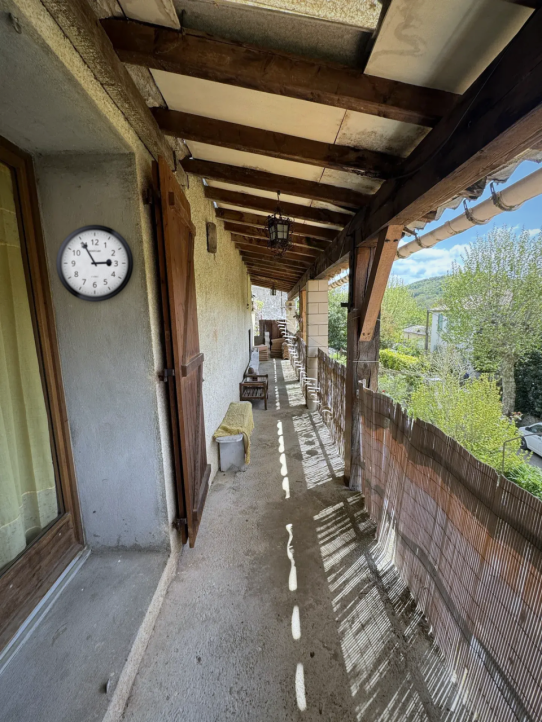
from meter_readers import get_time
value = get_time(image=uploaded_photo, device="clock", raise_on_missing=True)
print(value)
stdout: 2:55
